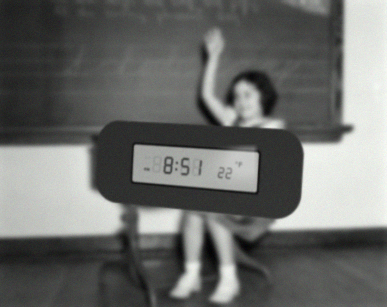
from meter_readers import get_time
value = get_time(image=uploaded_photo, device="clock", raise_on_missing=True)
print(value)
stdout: 8:51
